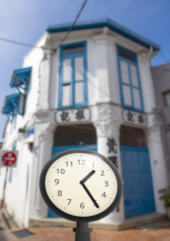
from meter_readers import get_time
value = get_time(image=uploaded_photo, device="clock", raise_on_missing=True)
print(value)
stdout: 1:25
